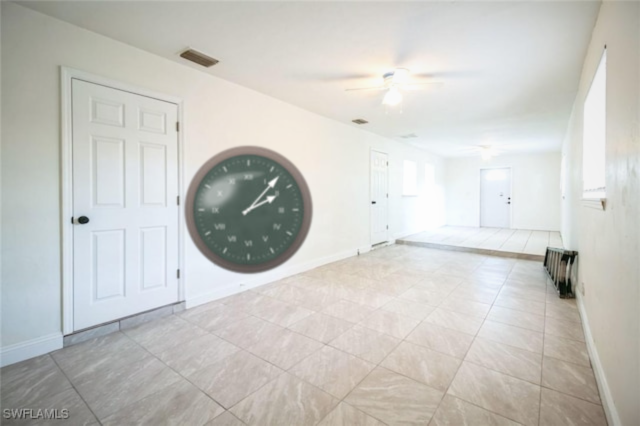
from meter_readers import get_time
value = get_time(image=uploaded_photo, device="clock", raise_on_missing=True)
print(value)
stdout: 2:07
